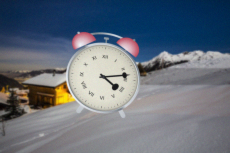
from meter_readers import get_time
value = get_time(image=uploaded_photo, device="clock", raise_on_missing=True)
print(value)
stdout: 4:13
